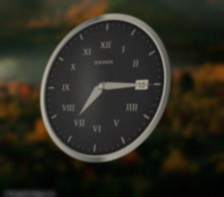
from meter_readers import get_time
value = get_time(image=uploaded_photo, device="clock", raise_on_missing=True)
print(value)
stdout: 7:15
